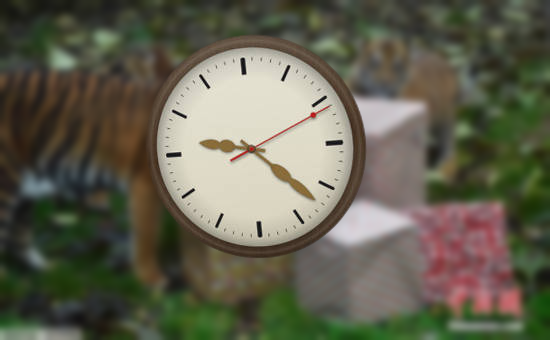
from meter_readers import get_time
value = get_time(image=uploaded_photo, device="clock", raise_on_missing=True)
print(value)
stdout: 9:22:11
